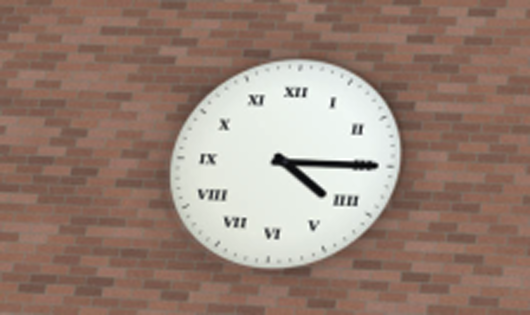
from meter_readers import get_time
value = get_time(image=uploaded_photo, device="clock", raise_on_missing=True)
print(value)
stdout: 4:15
